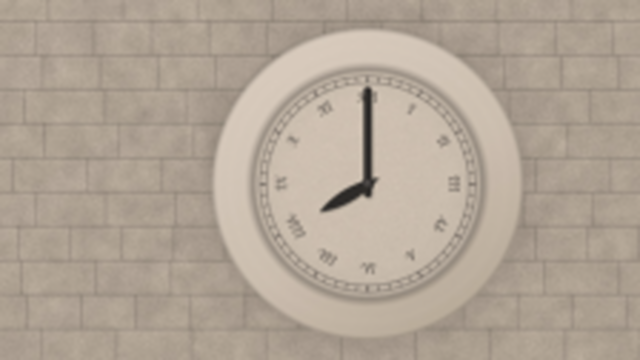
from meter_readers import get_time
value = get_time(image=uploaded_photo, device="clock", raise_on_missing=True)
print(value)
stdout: 8:00
